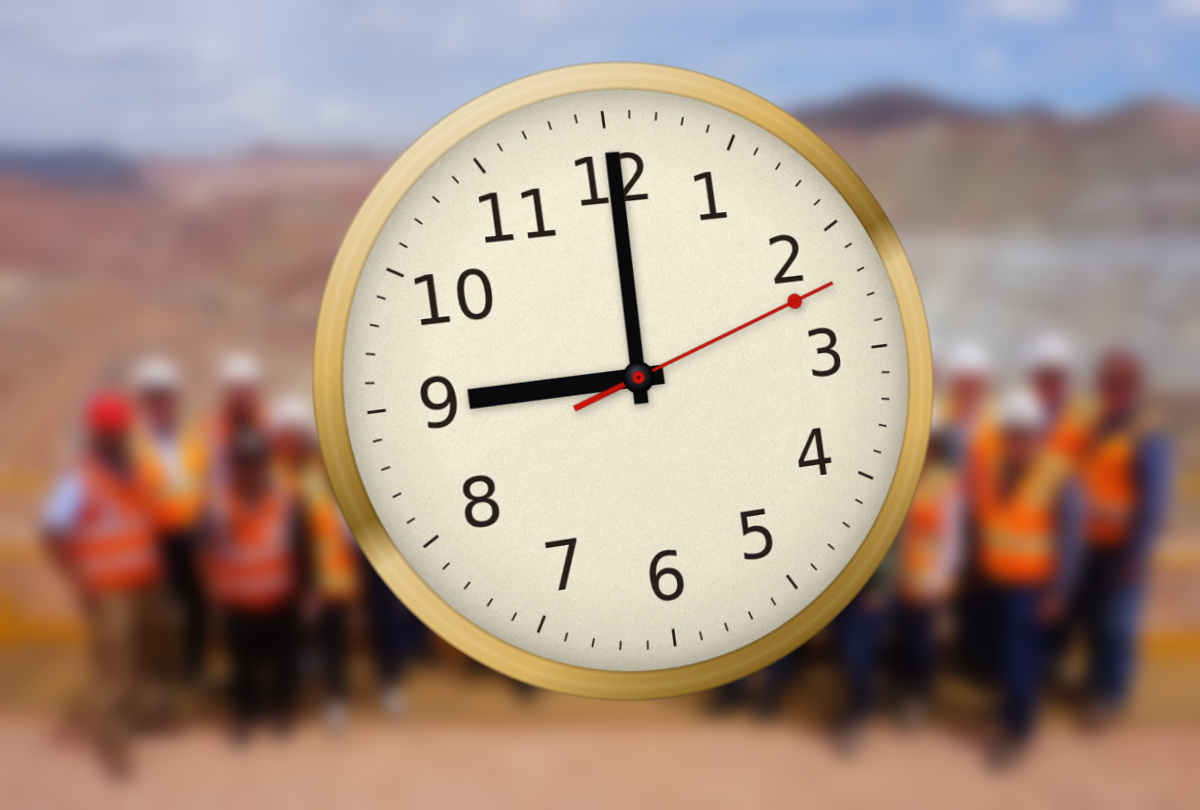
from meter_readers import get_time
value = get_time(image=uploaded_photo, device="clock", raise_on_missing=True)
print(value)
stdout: 9:00:12
